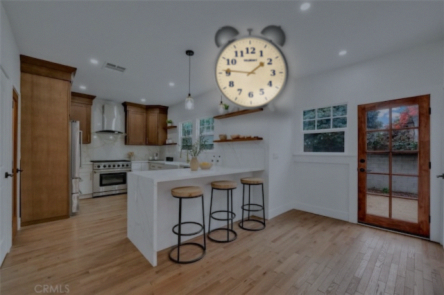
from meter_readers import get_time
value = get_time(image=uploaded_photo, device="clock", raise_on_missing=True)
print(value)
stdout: 1:46
